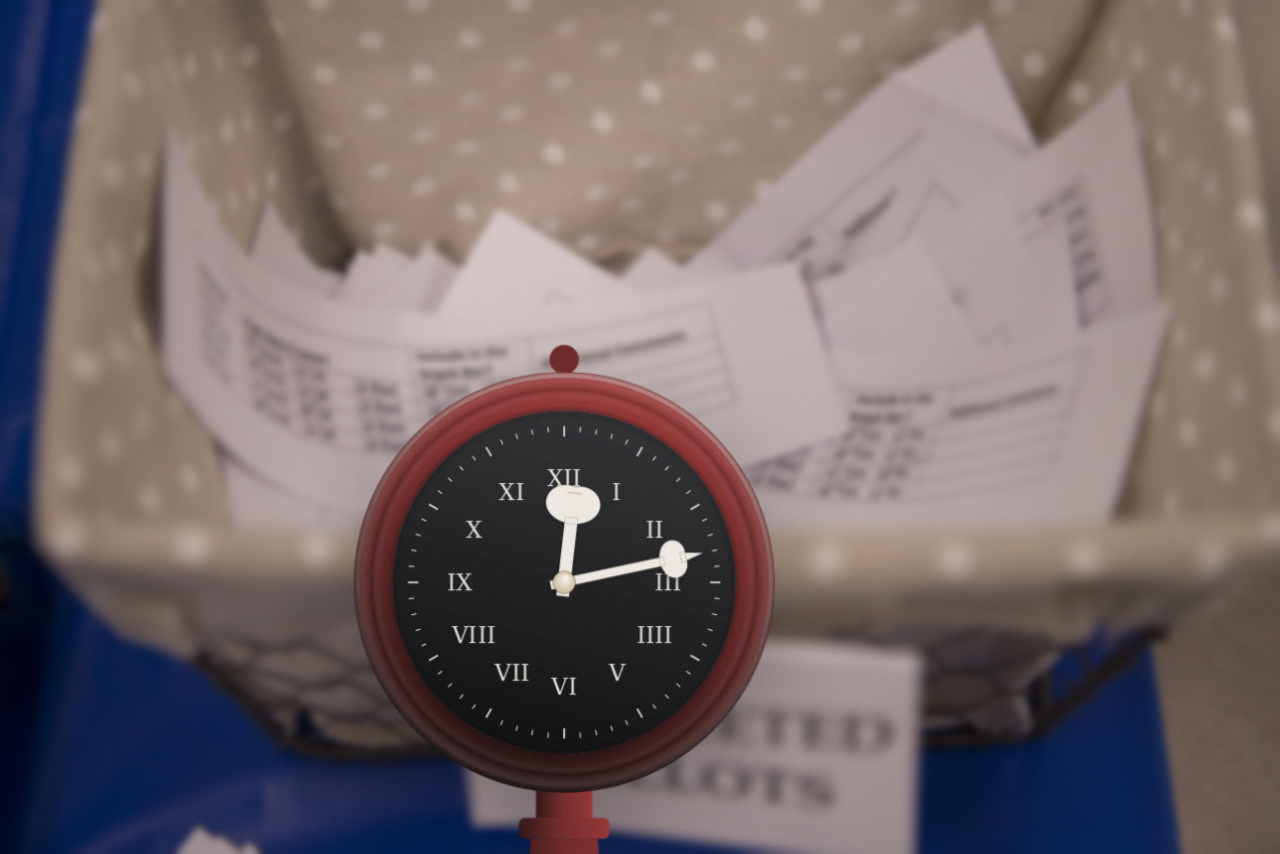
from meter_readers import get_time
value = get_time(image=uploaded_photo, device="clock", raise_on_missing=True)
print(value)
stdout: 12:13
